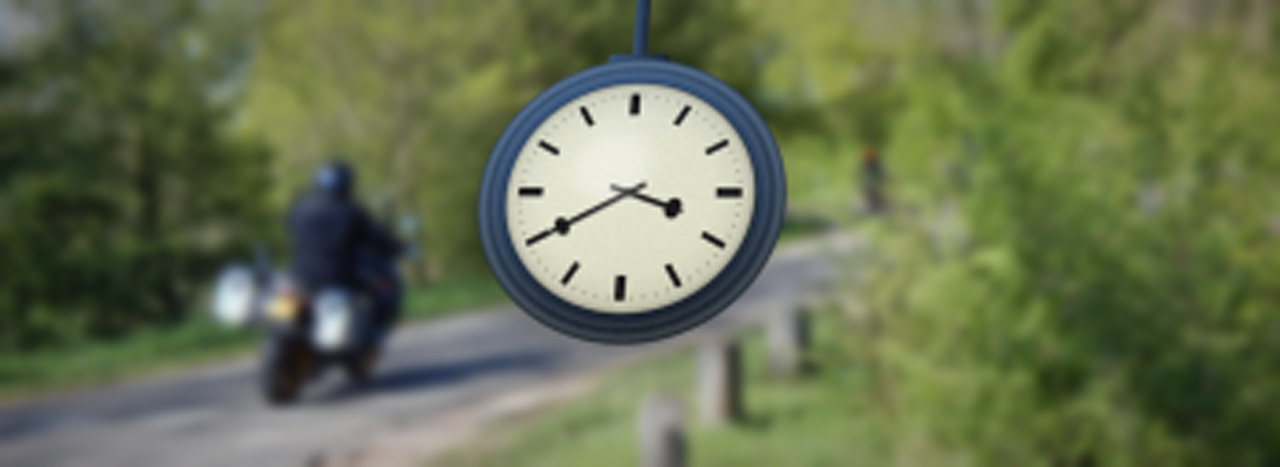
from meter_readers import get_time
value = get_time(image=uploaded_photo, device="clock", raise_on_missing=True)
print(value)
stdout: 3:40
